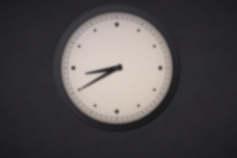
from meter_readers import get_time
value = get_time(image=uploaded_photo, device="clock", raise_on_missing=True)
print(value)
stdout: 8:40
